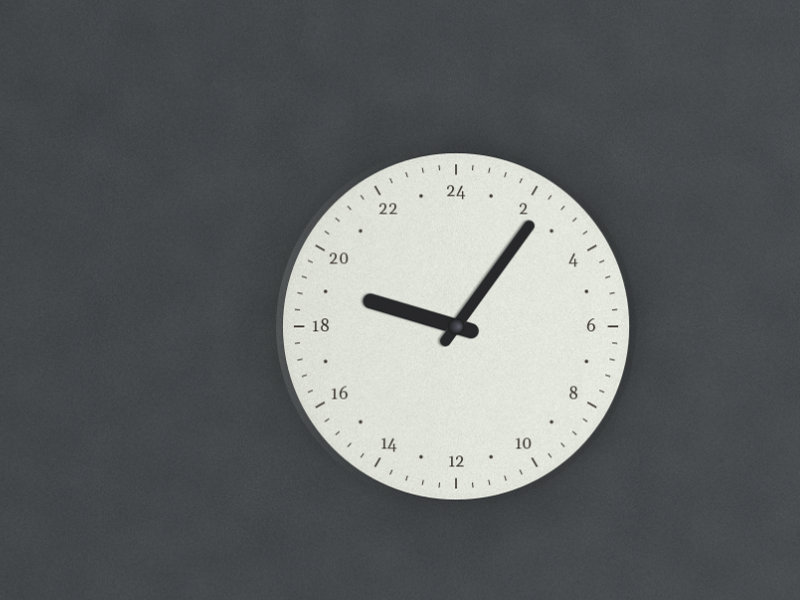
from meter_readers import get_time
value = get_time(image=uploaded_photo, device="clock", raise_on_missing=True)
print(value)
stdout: 19:06
